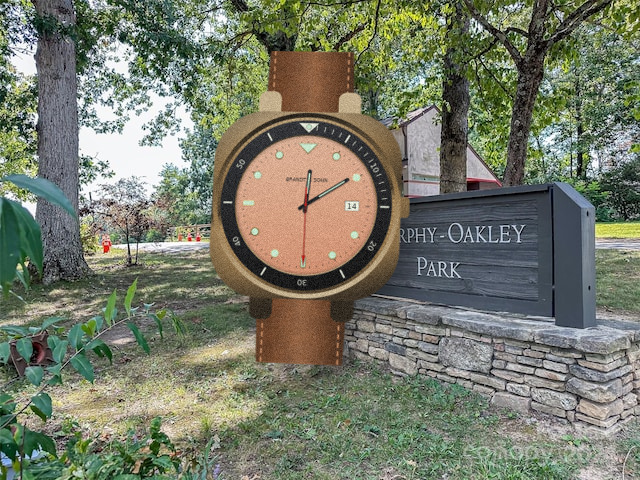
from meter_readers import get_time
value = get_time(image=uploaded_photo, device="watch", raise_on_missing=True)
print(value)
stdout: 12:09:30
